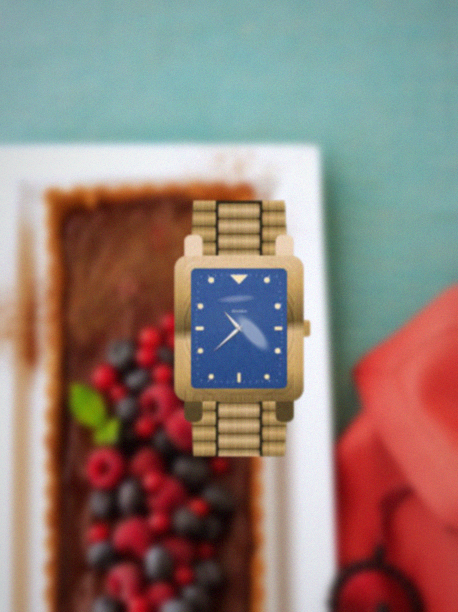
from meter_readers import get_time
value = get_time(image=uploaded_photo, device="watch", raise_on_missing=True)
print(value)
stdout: 10:38
